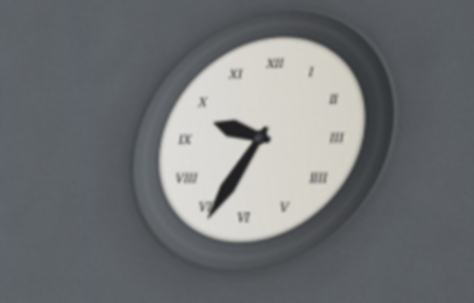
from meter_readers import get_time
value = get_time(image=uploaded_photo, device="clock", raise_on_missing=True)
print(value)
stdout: 9:34
